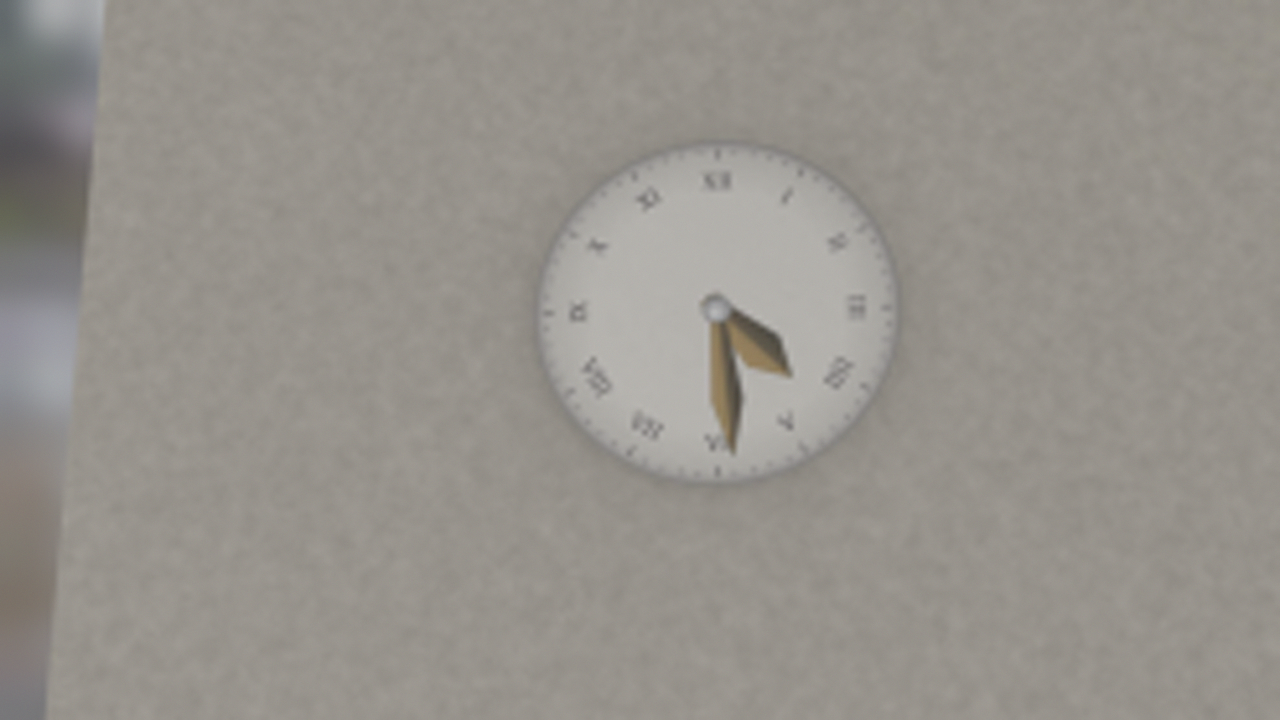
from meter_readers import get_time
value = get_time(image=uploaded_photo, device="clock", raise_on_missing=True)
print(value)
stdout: 4:29
